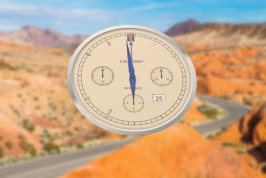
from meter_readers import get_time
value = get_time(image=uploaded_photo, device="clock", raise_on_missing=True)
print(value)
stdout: 5:59
